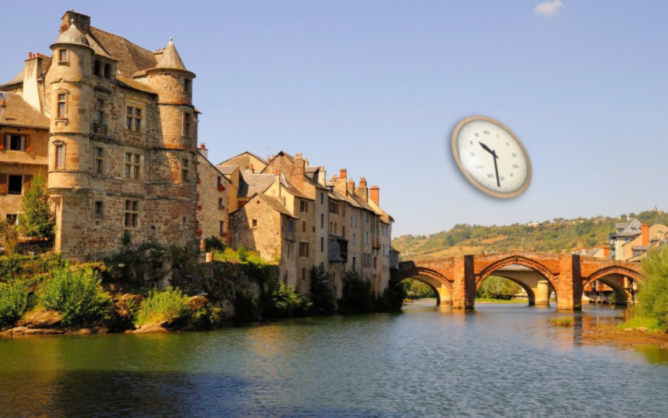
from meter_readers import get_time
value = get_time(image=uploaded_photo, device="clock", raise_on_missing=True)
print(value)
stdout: 10:32
